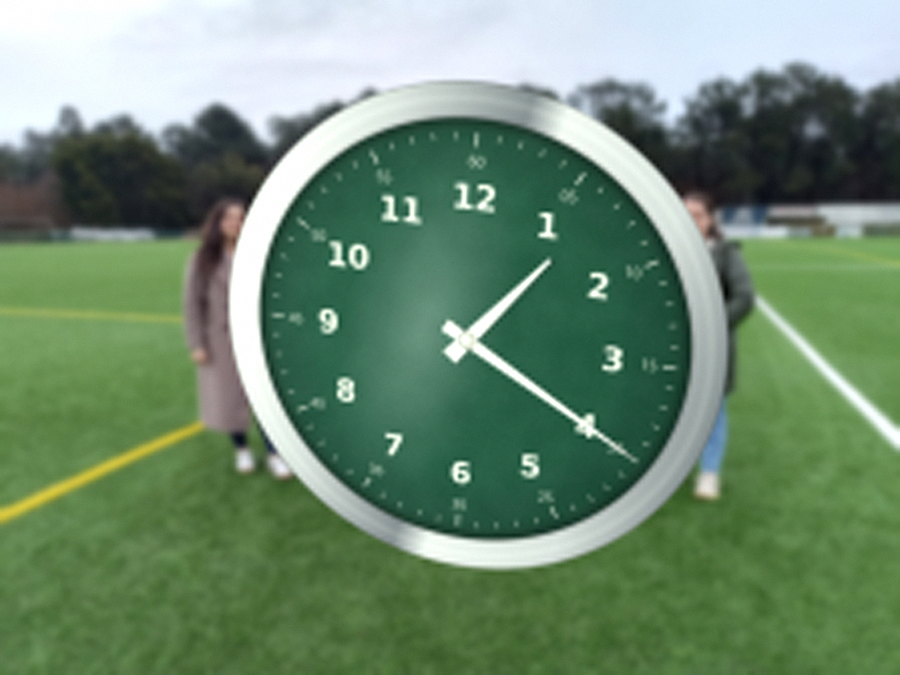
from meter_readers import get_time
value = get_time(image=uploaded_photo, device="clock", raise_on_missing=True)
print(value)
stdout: 1:20
